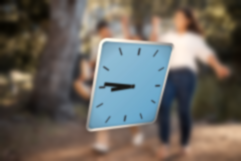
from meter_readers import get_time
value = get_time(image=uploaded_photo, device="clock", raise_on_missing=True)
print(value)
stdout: 8:46
